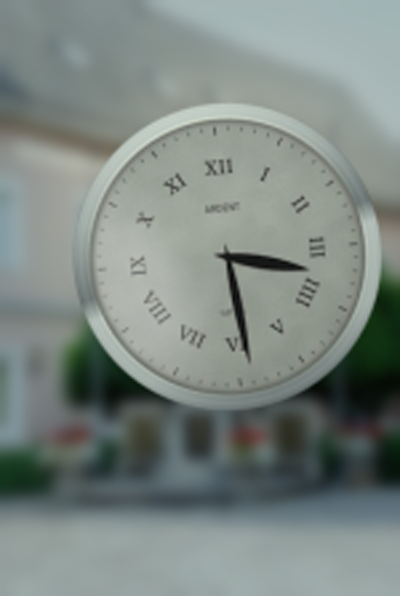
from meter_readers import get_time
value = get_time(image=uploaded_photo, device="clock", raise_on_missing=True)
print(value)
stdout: 3:29
